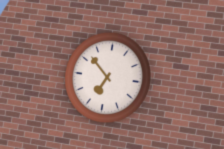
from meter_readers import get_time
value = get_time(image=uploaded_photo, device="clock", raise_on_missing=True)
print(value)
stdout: 6:52
